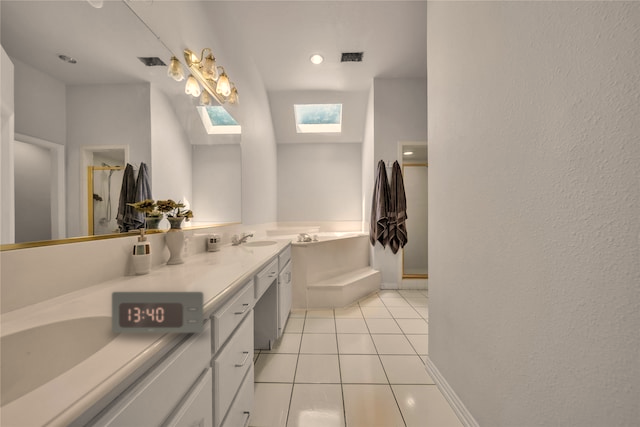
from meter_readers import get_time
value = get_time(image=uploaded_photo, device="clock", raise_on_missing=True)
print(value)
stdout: 13:40
